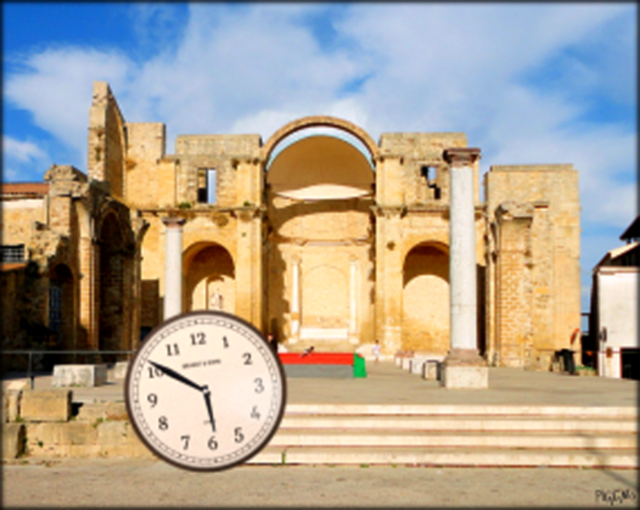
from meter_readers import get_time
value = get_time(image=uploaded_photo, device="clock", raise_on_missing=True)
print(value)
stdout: 5:51
